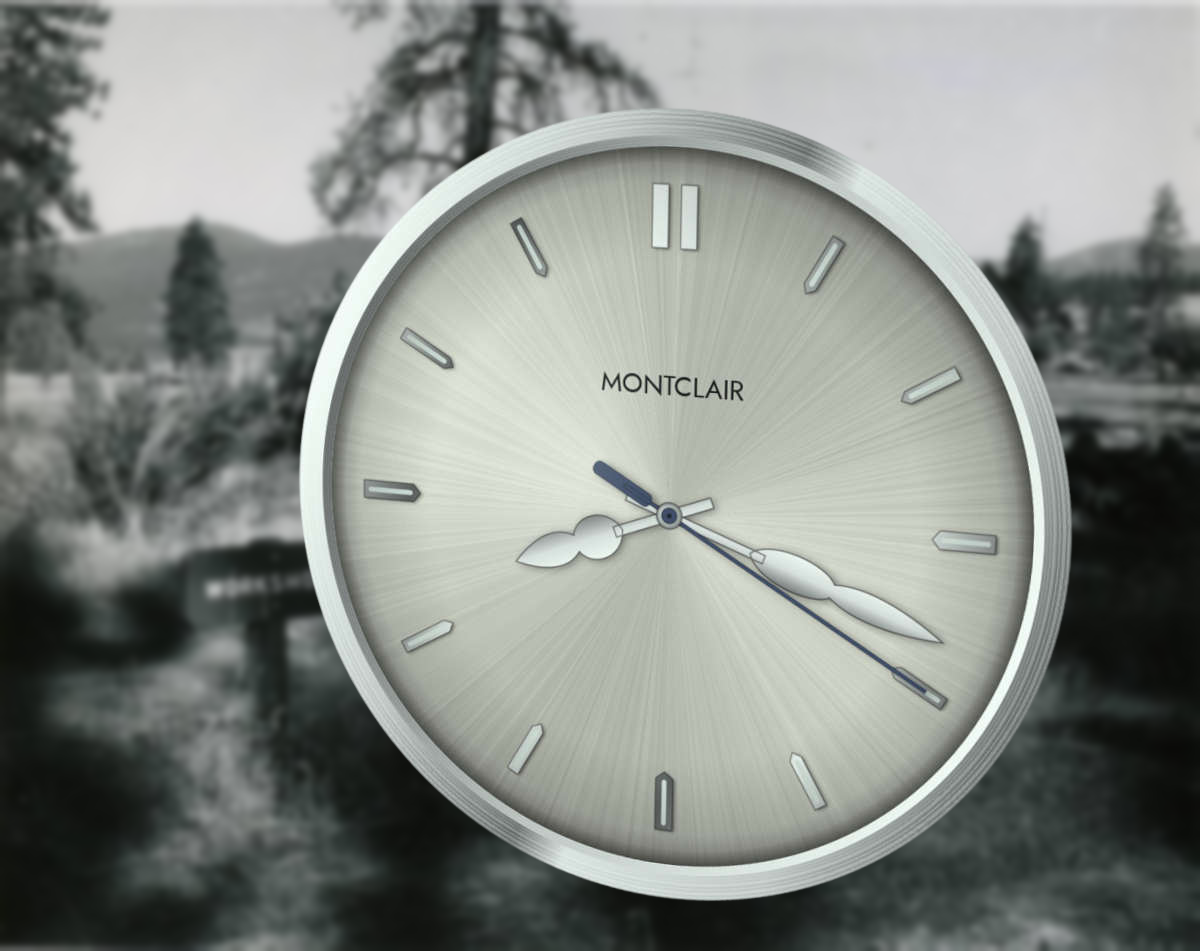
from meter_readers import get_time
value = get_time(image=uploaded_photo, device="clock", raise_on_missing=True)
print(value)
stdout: 8:18:20
